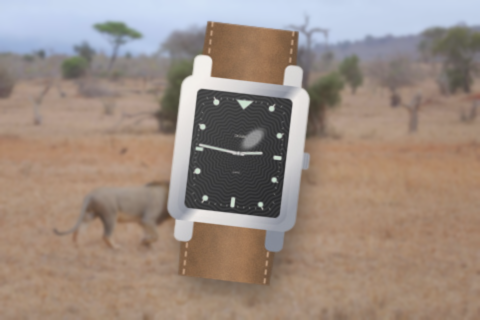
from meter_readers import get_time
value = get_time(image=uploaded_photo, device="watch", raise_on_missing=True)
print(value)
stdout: 2:46
